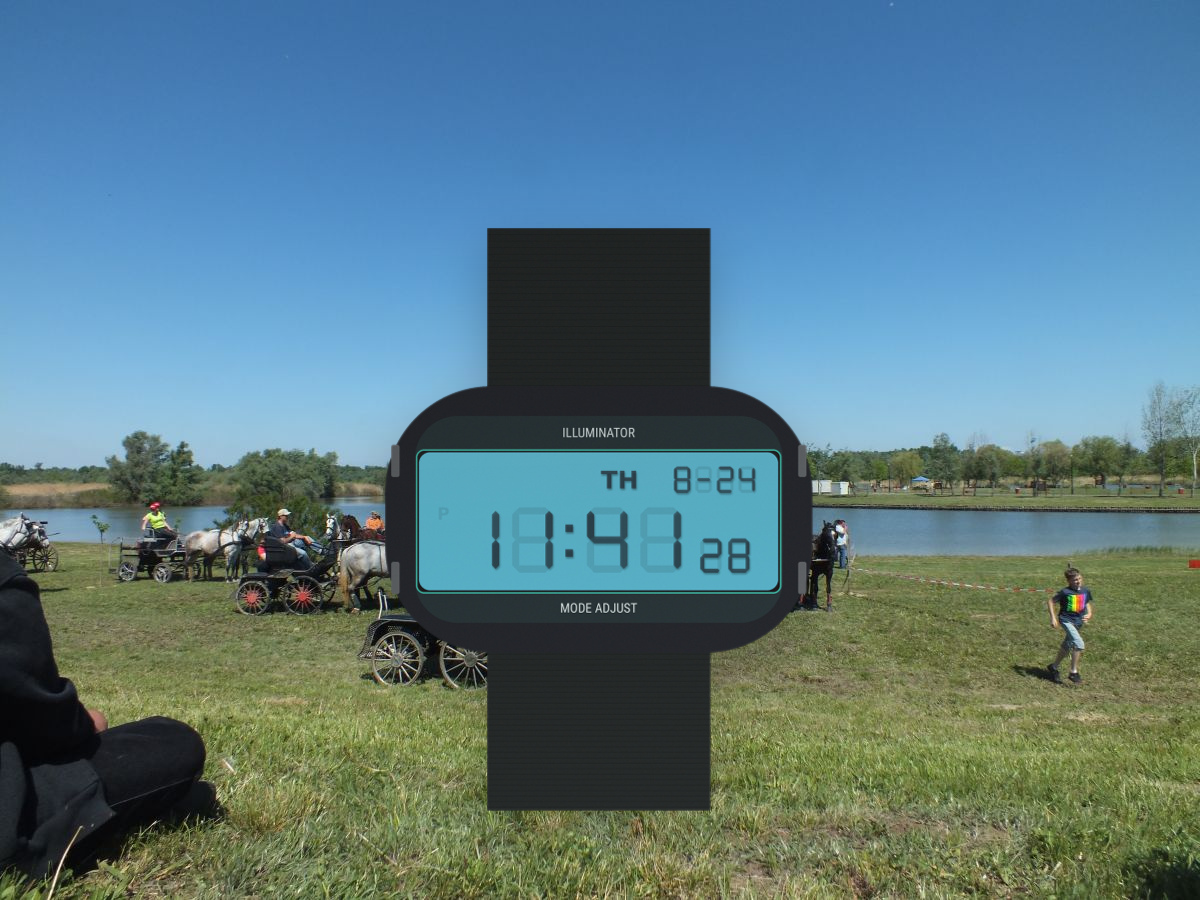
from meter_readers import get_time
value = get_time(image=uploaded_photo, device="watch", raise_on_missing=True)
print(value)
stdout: 11:41:28
